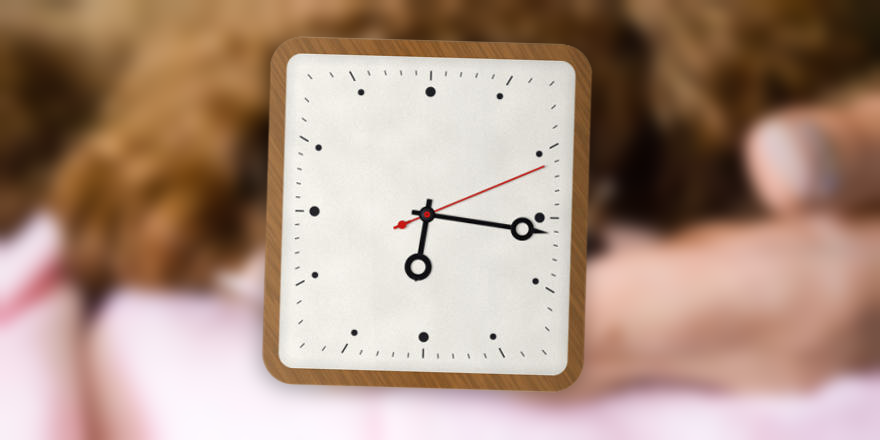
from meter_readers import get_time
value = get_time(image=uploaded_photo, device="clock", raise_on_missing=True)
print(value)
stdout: 6:16:11
